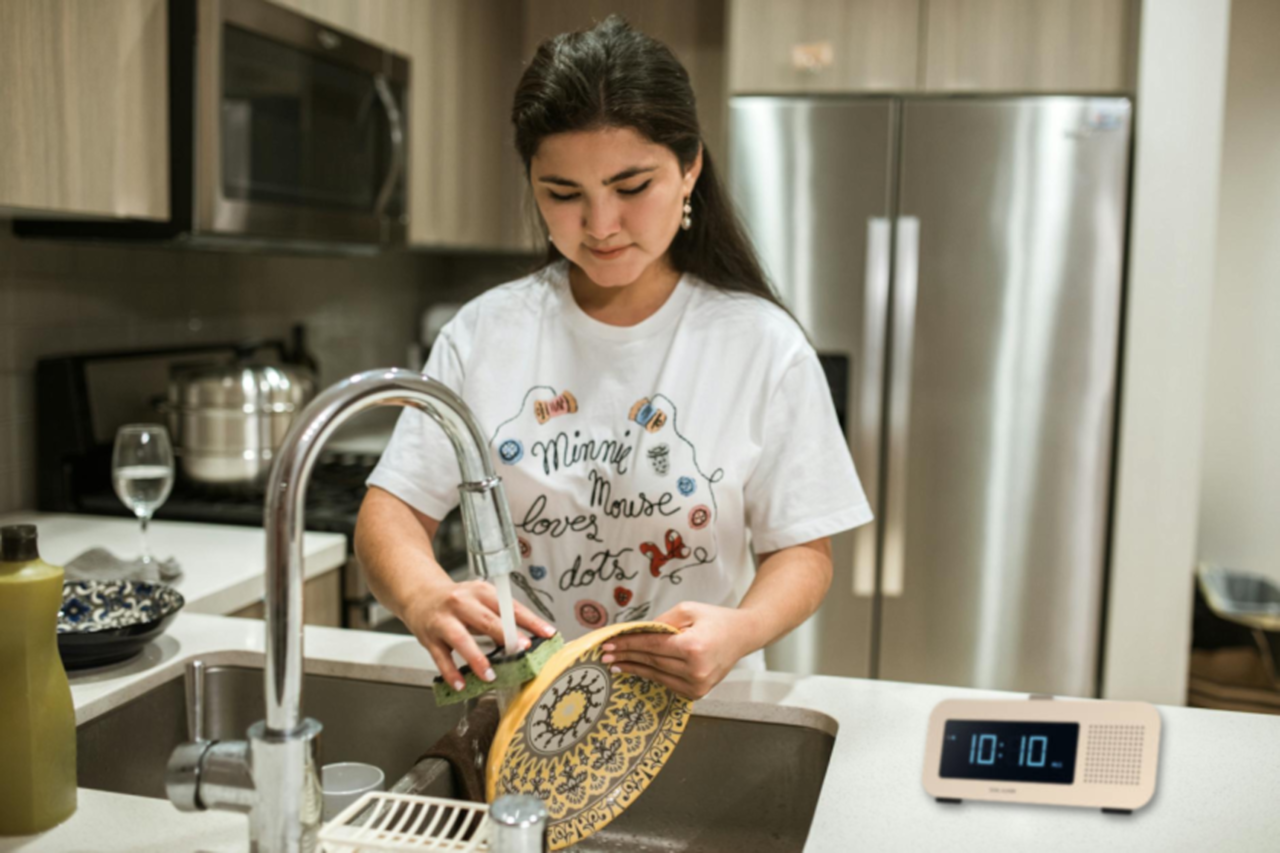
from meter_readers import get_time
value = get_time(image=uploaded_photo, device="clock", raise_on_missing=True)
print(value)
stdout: 10:10
